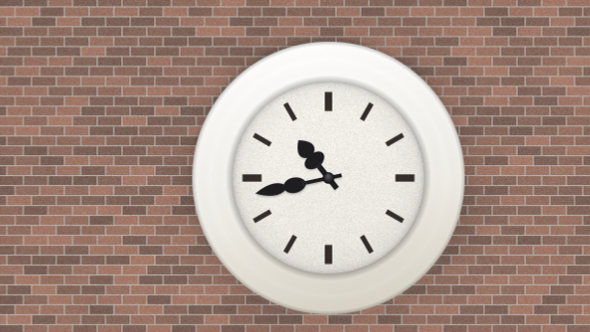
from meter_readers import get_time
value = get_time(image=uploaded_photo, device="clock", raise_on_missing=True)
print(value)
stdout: 10:43
